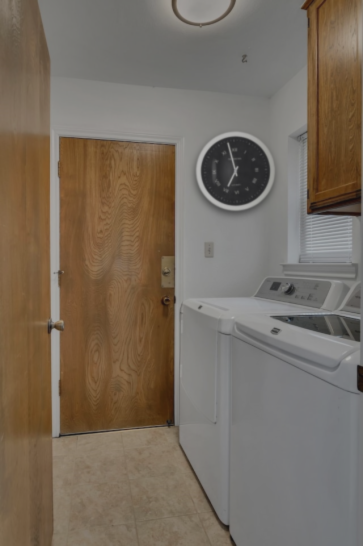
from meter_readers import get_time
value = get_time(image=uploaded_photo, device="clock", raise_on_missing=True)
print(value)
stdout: 6:58
